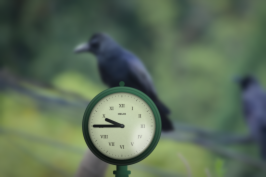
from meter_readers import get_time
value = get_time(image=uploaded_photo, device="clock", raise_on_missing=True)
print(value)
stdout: 9:45
